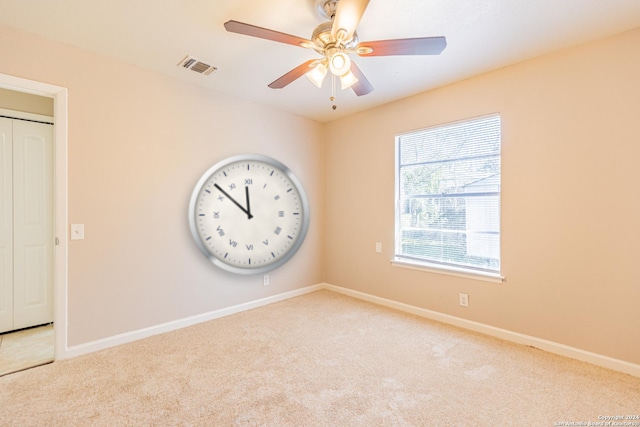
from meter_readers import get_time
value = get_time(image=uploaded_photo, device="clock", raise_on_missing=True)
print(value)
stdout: 11:52
